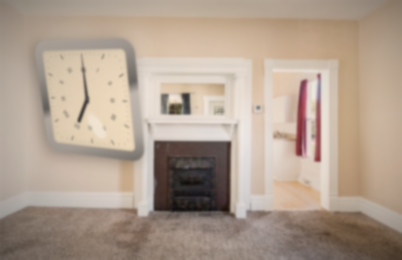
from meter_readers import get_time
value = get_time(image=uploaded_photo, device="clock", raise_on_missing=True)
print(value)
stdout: 7:00
